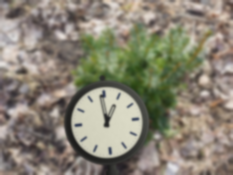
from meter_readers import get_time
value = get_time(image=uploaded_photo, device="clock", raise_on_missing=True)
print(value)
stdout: 12:59
